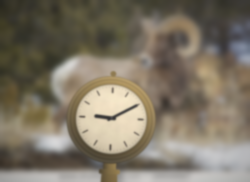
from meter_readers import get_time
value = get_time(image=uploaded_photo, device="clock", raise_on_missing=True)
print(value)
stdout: 9:10
